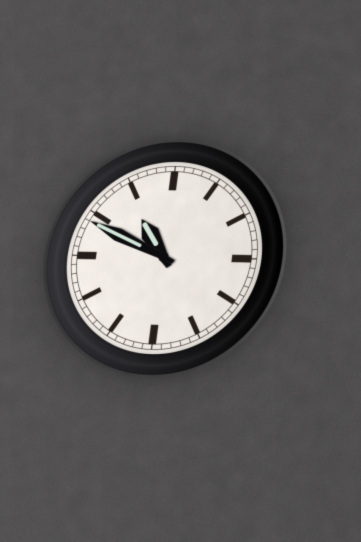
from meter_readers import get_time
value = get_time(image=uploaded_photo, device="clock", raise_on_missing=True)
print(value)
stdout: 10:49
